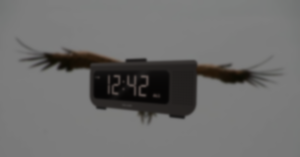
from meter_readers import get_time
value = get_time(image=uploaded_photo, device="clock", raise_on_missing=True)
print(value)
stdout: 12:42
